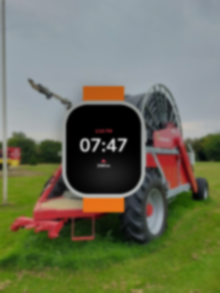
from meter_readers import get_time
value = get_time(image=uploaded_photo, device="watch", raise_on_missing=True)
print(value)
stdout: 7:47
